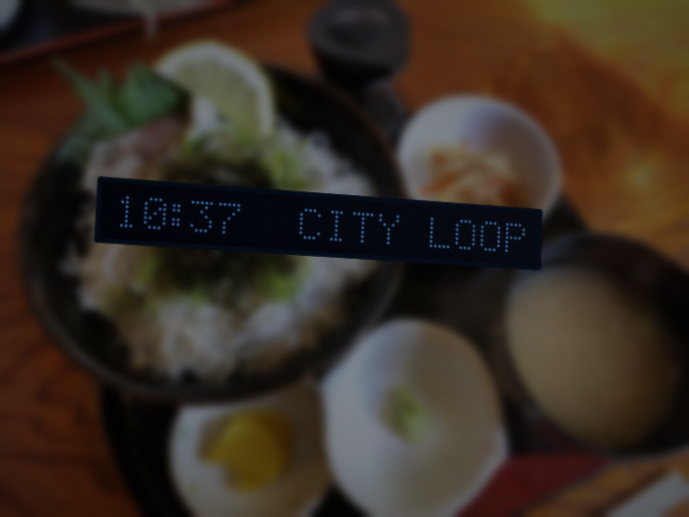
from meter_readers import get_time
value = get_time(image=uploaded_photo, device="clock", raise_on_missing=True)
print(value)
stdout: 10:37
